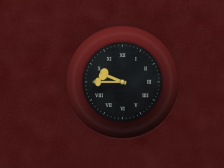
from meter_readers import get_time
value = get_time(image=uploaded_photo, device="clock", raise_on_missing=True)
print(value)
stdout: 9:45
